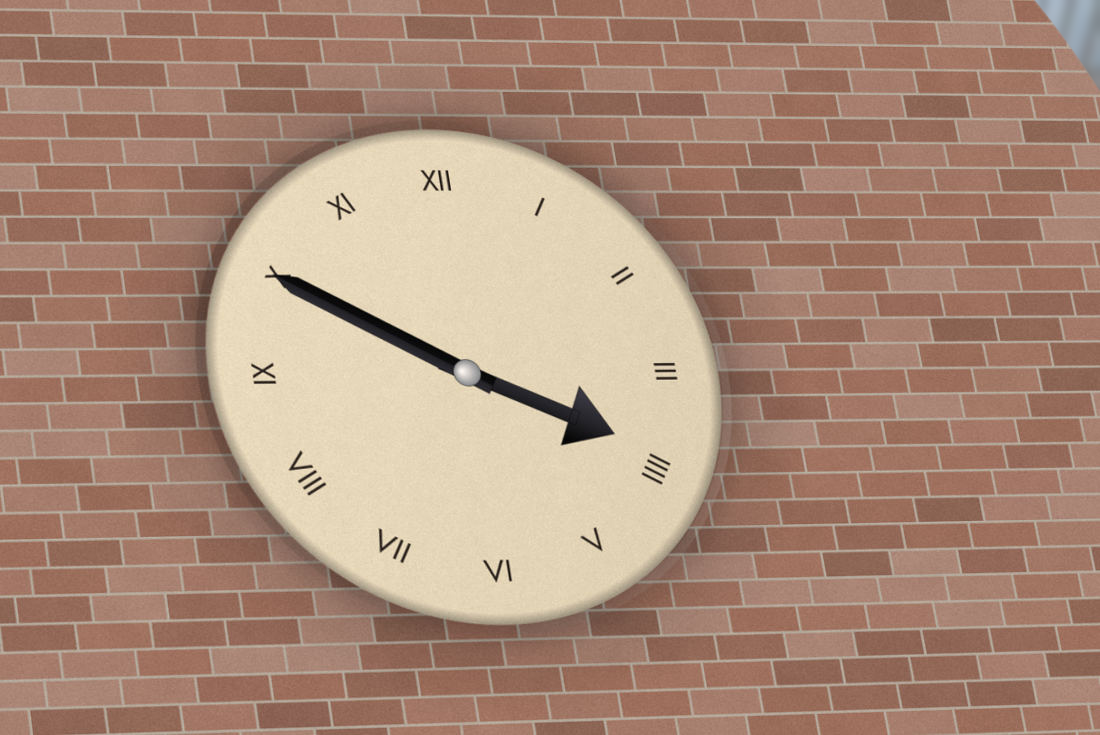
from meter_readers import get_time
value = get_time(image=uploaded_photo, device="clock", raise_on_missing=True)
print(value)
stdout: 3:50
